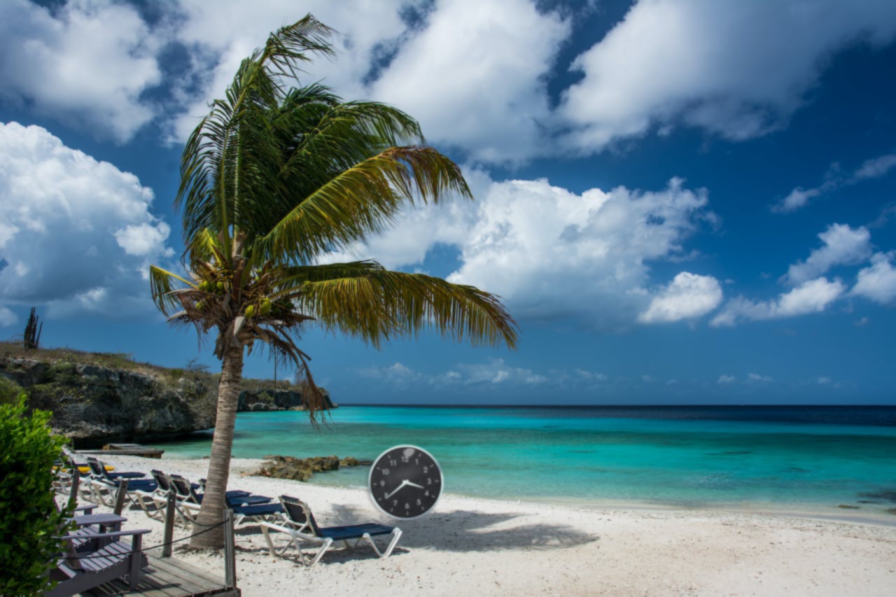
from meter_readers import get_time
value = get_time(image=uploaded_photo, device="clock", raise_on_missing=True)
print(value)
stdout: 3:39
